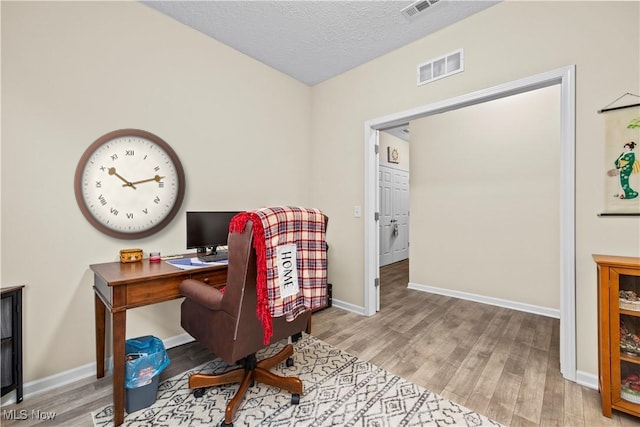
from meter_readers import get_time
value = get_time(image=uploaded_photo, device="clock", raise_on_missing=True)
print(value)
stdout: 10:13
